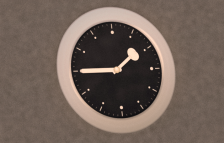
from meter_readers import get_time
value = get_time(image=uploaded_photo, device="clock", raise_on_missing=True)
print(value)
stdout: 1:45
